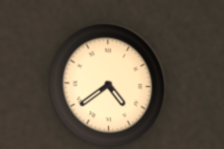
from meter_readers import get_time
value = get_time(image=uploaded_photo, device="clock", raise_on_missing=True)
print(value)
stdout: 4:39
